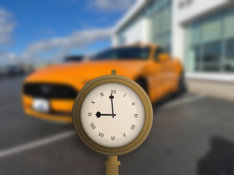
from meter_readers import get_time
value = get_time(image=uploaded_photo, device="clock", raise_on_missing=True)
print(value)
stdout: 8:59
